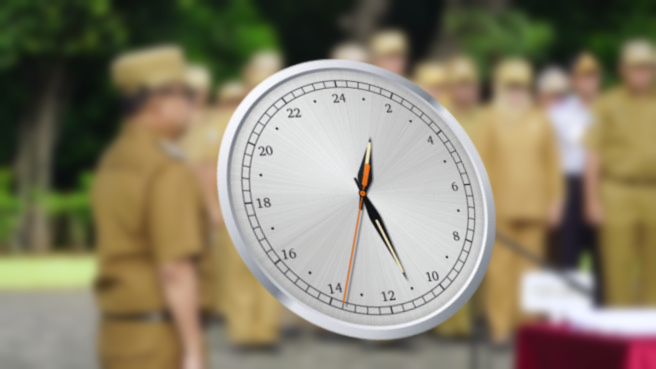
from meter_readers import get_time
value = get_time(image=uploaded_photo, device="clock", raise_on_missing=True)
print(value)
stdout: 1:27:34
